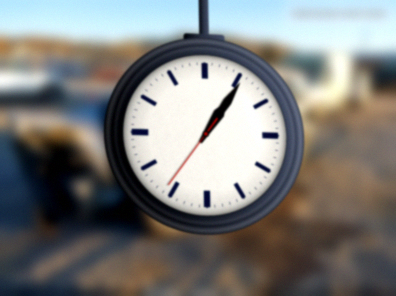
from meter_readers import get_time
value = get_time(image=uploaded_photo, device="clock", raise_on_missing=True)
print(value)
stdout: 1:05:36
